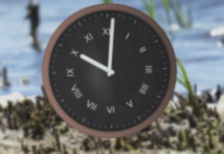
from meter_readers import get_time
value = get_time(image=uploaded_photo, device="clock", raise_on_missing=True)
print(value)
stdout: 10:01
